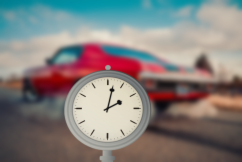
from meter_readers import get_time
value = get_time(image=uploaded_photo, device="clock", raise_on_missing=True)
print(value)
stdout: 2:02
